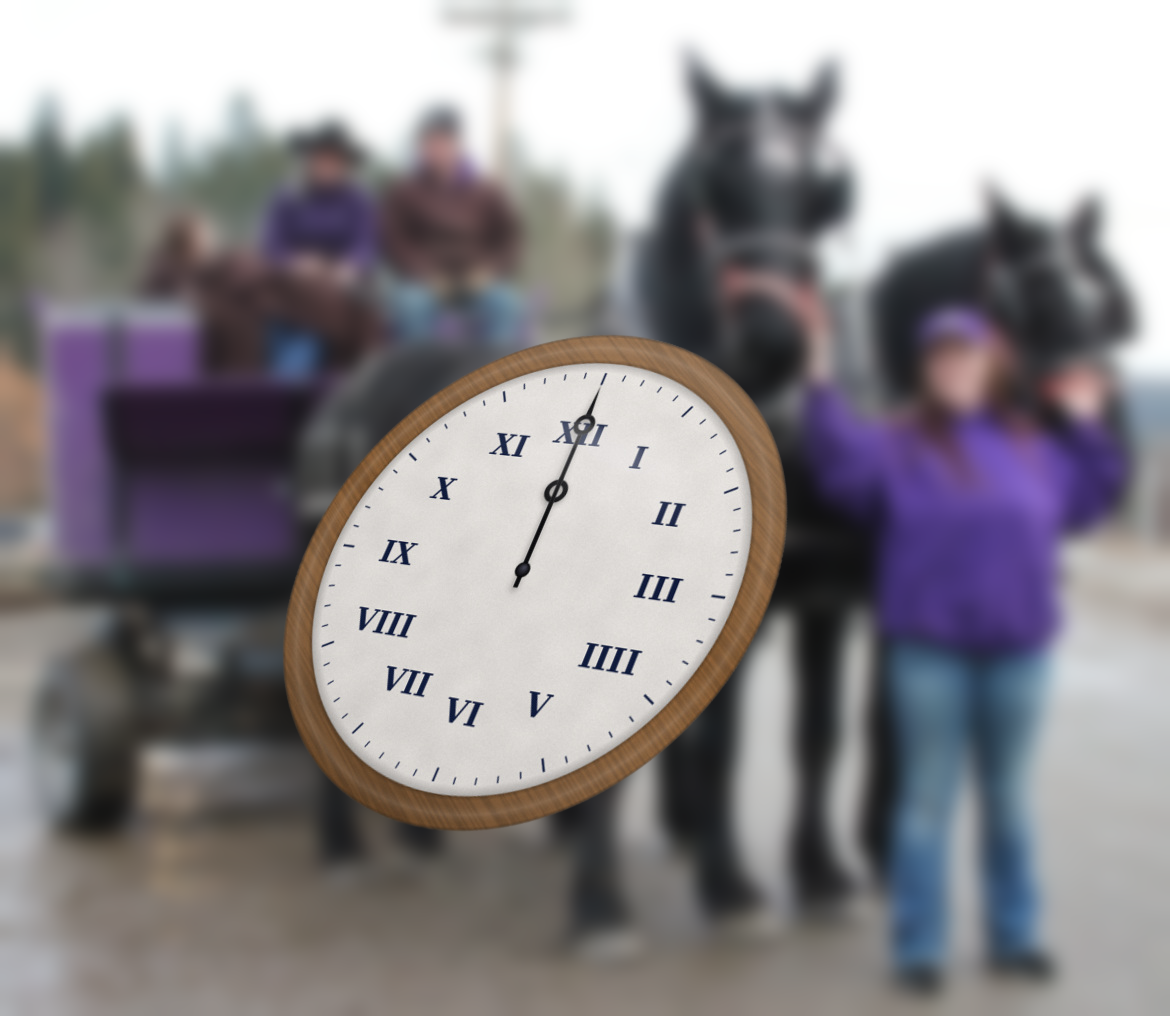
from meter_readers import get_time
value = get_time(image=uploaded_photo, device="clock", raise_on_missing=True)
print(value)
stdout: 12:00
